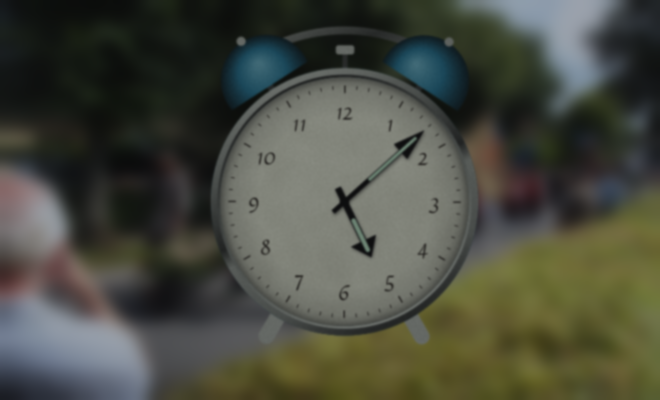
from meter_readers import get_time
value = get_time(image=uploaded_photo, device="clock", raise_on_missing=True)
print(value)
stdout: 5:08
